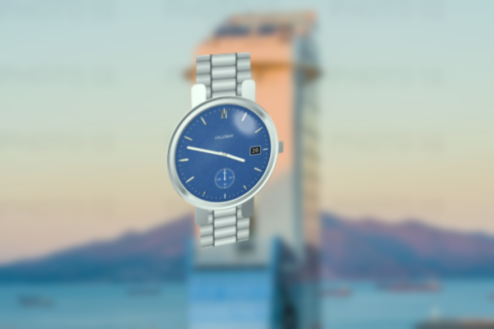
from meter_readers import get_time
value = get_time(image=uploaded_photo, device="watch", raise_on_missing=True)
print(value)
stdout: 3:48
